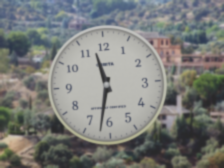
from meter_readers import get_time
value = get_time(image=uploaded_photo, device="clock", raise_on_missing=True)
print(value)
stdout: 11:32
